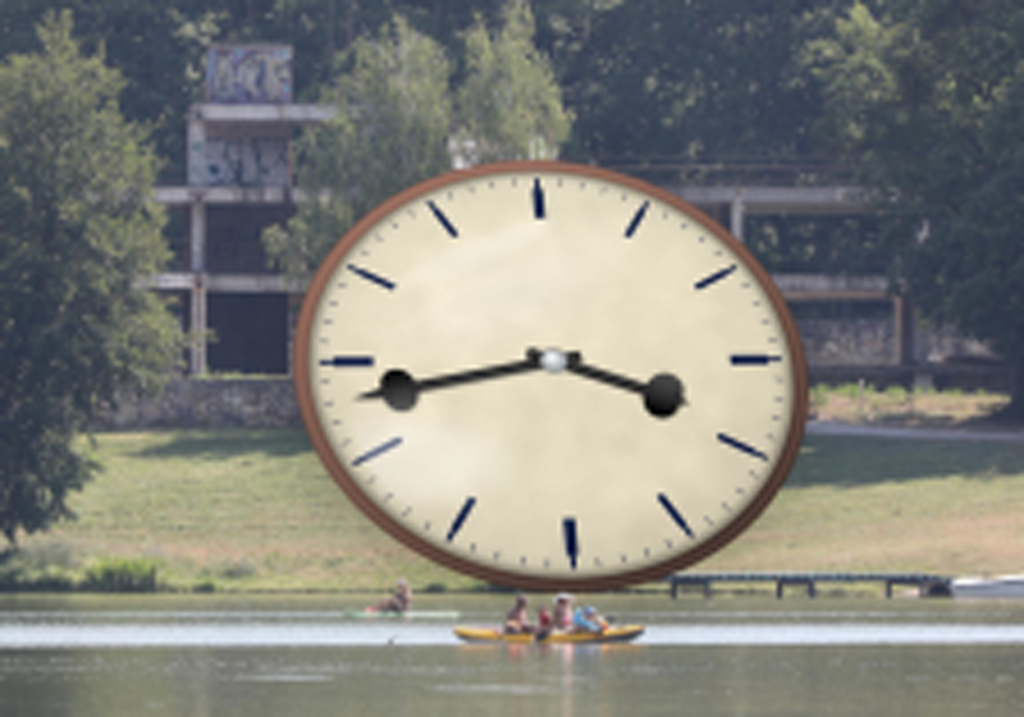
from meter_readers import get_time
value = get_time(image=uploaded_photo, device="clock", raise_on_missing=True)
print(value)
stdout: 3:43
